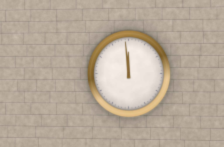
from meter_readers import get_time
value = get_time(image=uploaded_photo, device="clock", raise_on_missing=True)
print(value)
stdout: 11:59
